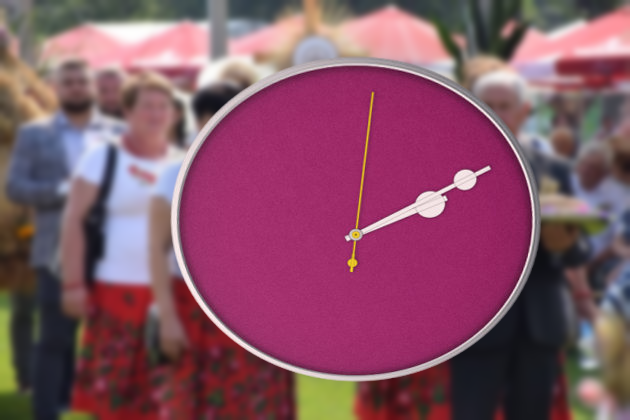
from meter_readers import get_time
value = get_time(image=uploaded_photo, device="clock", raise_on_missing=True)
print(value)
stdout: 2:10:01
